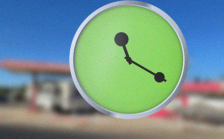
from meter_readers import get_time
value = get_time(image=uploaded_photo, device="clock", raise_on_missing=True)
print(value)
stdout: 11:20
